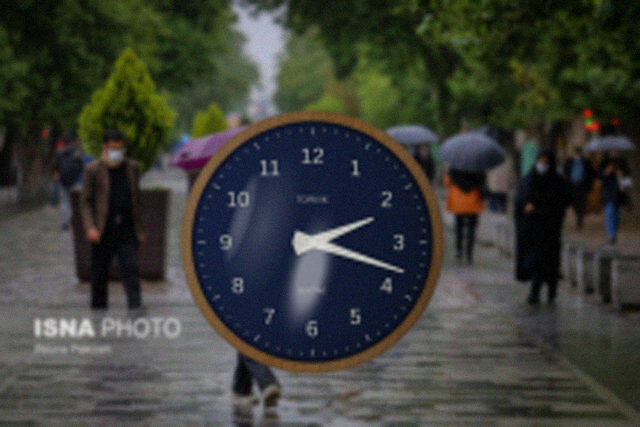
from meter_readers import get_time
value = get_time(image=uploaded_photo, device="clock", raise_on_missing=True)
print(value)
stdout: 2:18
